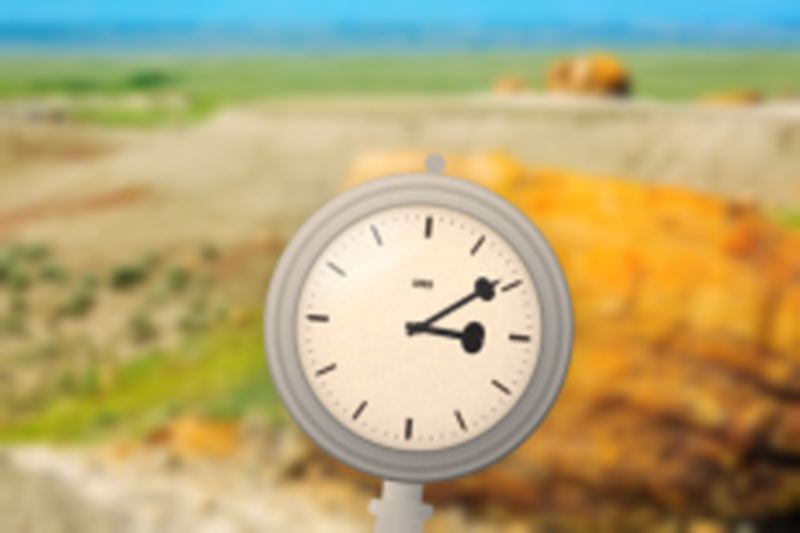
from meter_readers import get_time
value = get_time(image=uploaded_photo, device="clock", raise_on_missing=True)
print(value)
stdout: 3:09
